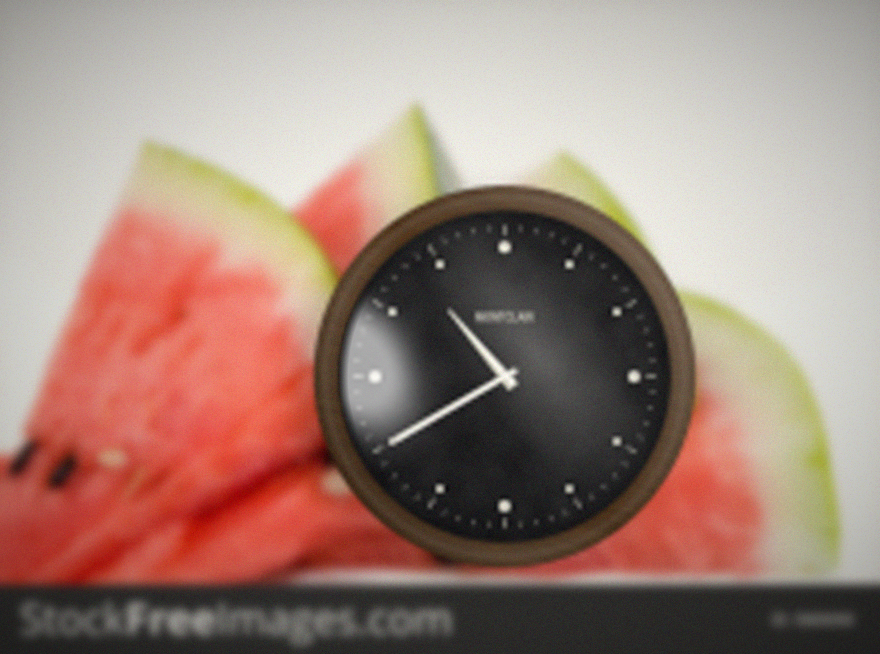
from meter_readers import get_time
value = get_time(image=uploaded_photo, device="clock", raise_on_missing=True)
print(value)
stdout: 10:40
